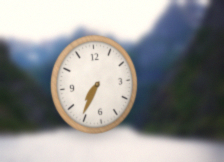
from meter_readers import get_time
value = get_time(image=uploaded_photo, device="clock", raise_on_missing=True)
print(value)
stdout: 7:36
